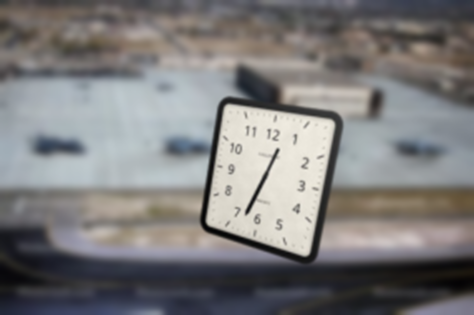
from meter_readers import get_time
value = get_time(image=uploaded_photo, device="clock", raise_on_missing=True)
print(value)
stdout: 12:33
